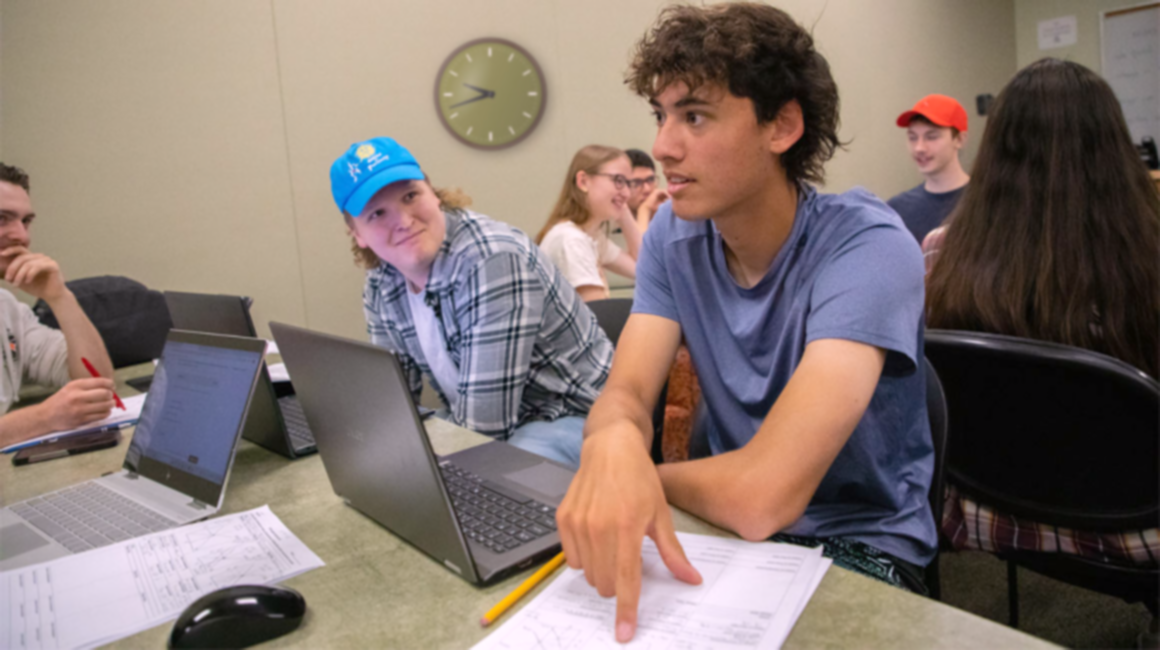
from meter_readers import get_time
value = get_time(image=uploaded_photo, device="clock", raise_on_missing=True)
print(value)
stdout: 9:42
